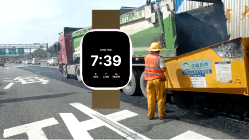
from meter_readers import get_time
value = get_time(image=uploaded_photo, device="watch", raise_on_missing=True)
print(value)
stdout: 7:39
